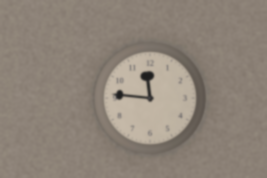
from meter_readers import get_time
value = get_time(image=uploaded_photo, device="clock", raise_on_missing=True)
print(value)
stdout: 11:46
